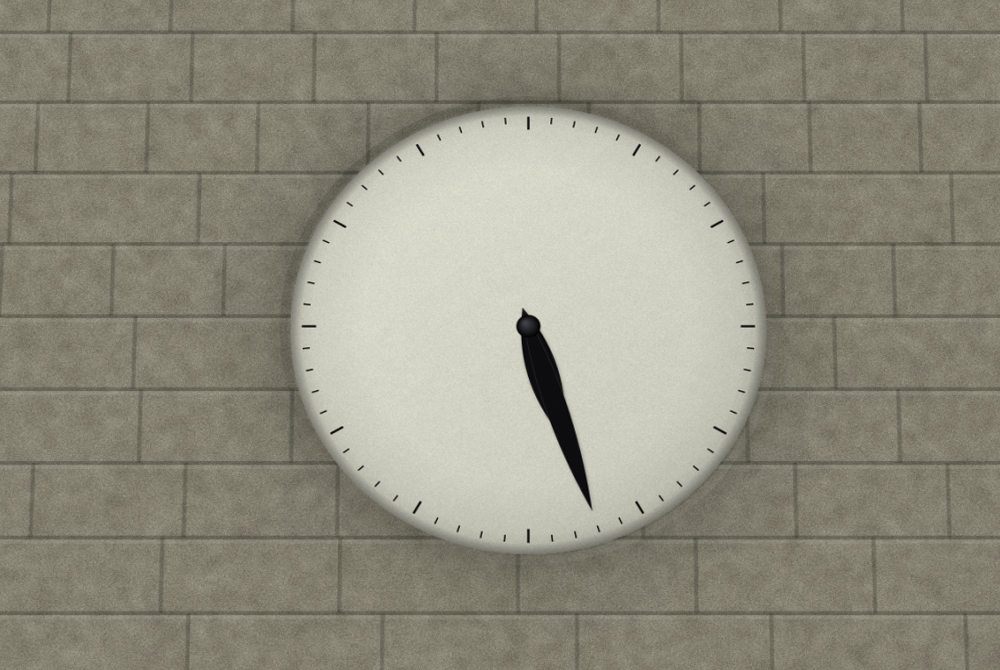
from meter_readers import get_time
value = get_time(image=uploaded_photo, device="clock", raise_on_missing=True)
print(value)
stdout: 5:27
